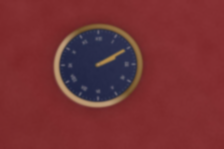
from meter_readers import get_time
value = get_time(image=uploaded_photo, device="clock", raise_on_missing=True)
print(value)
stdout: 2:10
